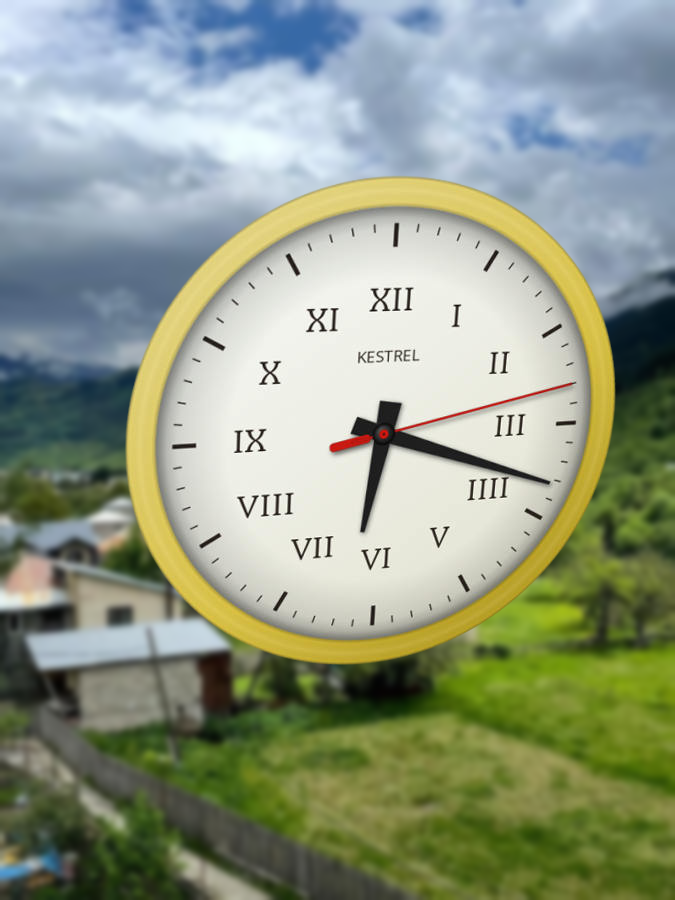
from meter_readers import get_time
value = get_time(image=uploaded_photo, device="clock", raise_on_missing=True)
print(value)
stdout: 6:18:13
